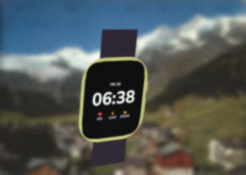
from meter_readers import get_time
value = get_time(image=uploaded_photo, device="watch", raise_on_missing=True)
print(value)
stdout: 6:38
